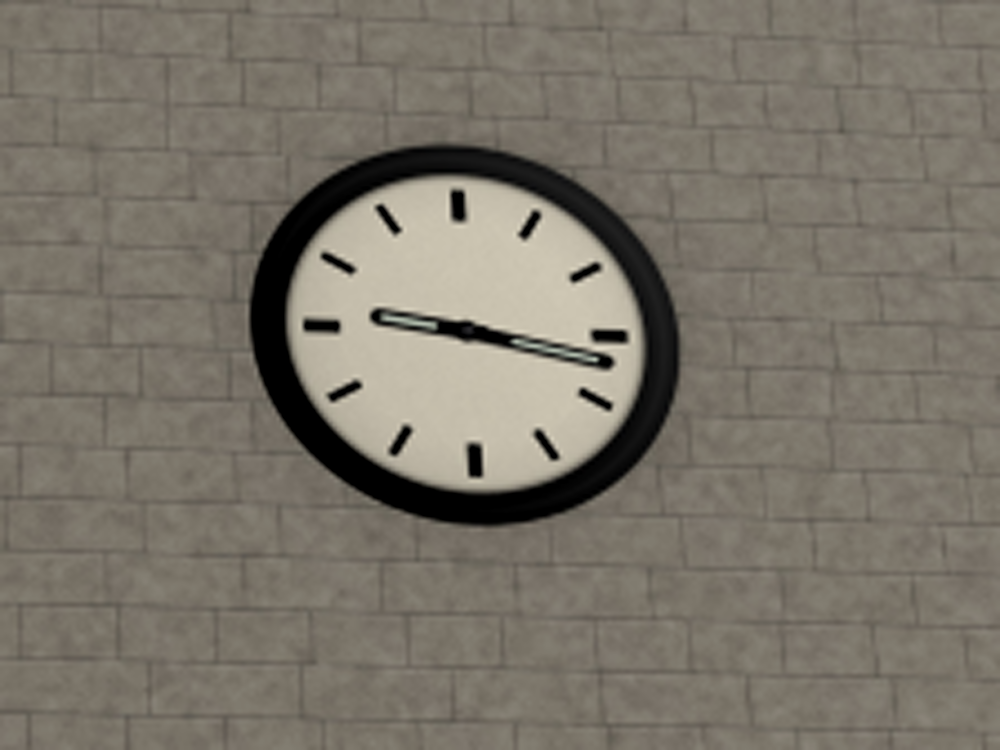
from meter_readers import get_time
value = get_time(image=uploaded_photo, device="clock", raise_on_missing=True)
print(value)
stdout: 9:17
